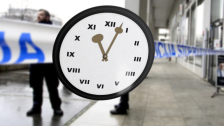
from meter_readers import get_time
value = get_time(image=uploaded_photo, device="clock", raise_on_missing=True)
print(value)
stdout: 11:03
